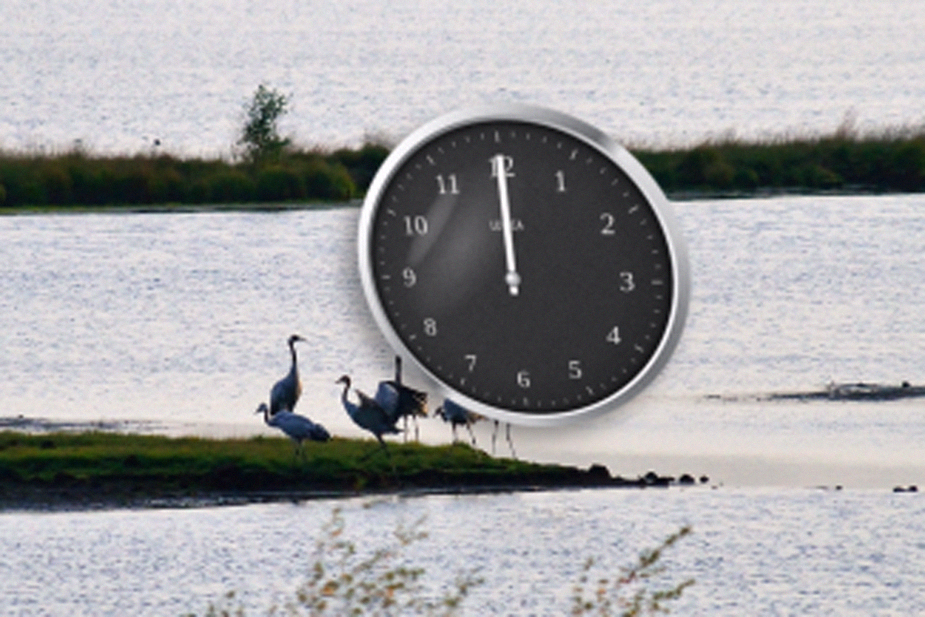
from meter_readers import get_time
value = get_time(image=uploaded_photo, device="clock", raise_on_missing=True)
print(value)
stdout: 12:00
